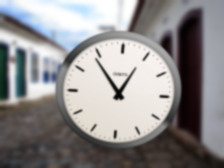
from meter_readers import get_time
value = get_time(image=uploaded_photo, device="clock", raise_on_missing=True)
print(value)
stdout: 12:54
